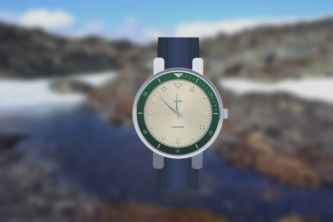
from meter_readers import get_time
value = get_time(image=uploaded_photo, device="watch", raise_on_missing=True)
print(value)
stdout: 11:52
